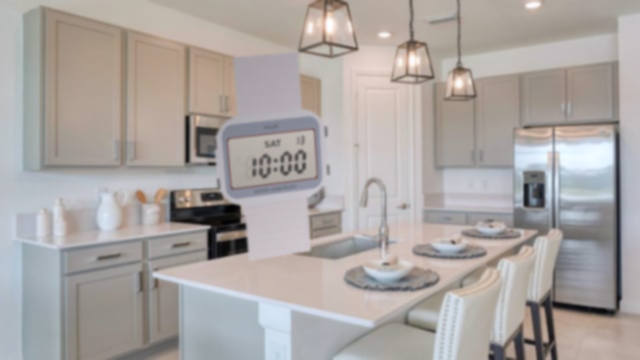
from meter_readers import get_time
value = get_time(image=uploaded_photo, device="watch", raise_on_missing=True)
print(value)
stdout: 10:00
